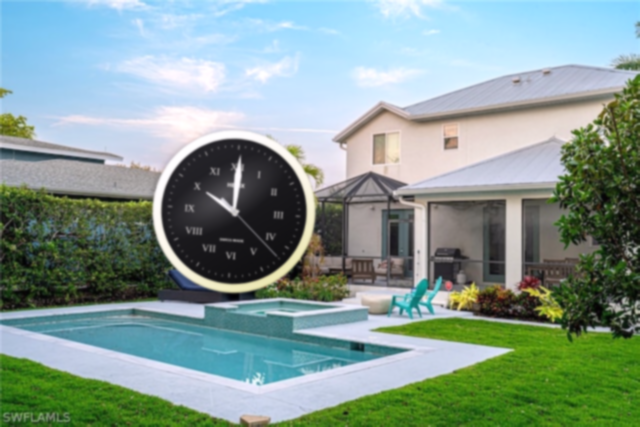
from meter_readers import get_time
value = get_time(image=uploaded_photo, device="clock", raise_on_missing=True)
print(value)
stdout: 10:00:22
